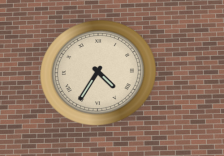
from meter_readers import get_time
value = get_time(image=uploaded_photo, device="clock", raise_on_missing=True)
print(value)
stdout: 4:35
